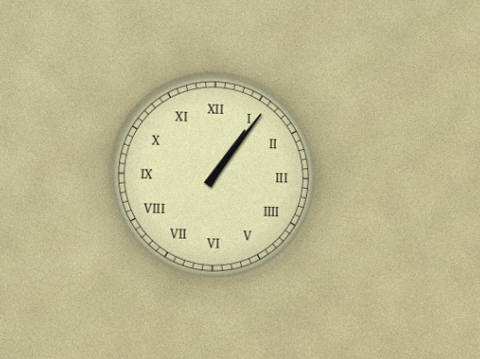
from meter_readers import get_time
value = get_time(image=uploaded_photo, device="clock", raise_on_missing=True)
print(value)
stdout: 1:06
